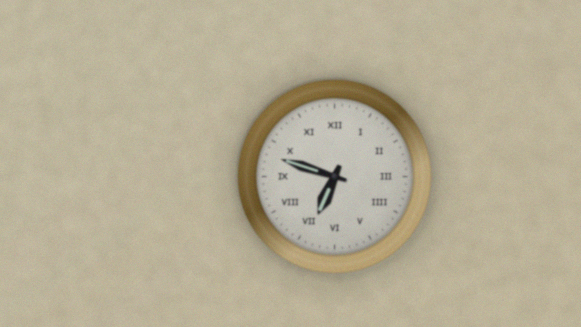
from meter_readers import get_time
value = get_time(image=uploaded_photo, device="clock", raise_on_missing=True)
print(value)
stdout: 6:48
